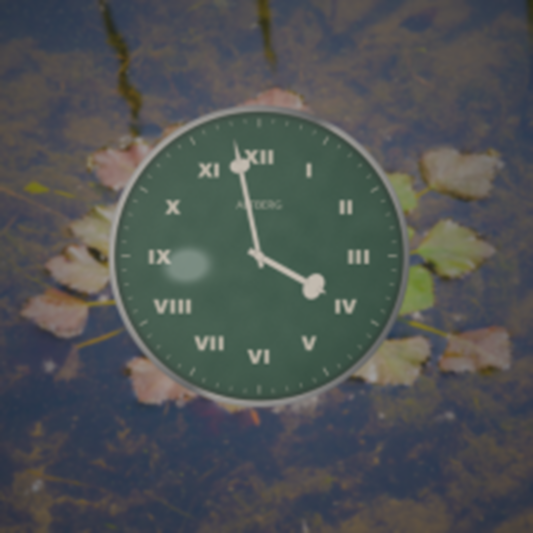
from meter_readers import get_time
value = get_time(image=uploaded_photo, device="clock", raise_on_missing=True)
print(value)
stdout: 3:58
